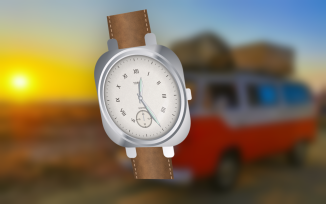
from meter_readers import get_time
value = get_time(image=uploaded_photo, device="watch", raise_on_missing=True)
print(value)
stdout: 12:25
